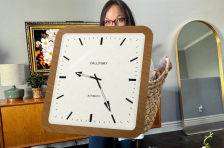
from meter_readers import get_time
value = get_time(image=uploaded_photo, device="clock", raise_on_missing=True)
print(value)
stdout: 9:25
